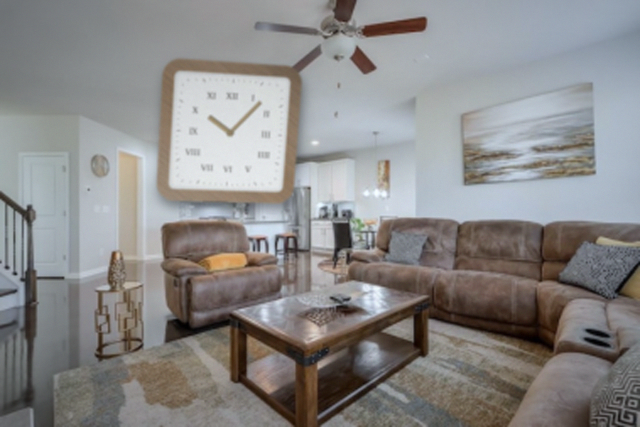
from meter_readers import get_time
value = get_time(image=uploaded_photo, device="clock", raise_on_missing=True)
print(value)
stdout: 10:07
